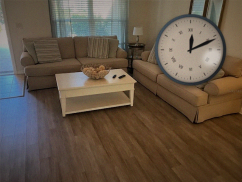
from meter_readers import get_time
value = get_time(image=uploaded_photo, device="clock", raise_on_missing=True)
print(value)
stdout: 12:11
